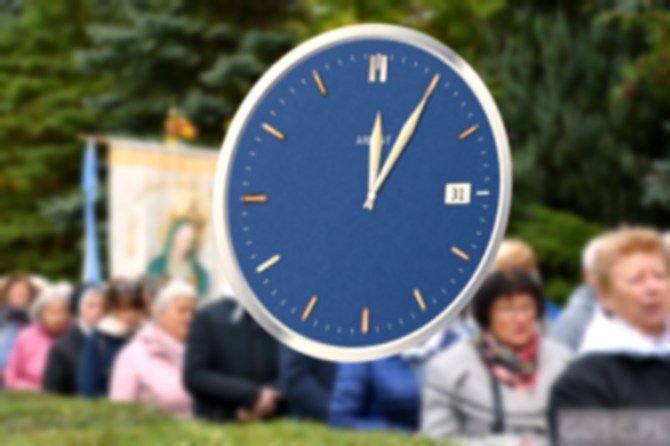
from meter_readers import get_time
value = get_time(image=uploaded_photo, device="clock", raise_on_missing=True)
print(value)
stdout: 12:05
